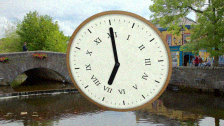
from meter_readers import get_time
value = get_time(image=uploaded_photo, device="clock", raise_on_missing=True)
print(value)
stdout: 7:00
